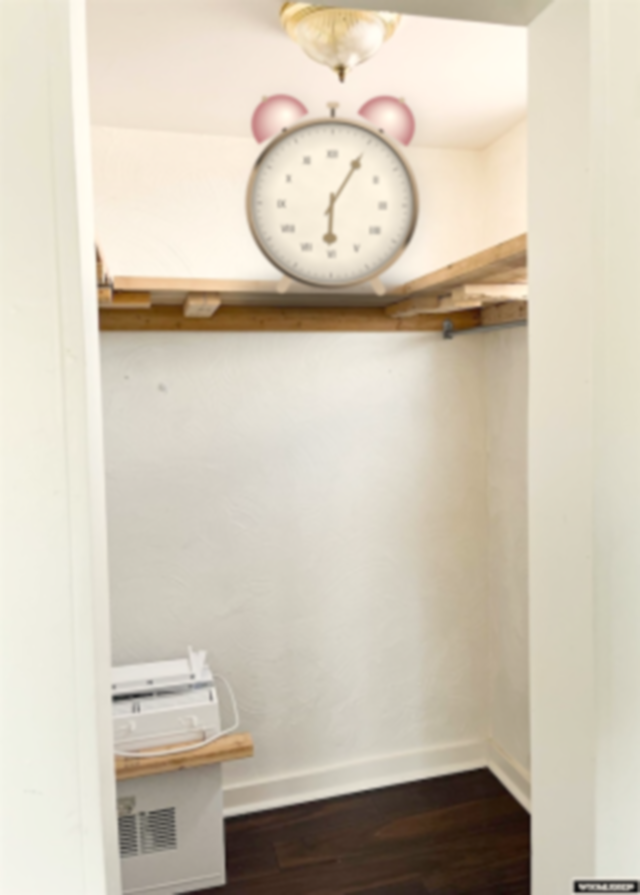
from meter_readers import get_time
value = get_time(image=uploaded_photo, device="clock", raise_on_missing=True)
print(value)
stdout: 6:05
